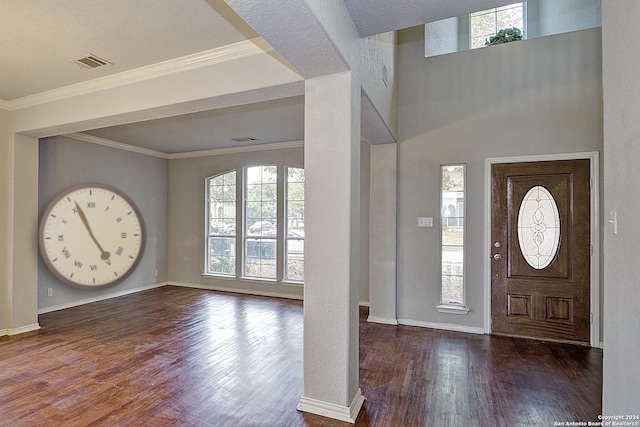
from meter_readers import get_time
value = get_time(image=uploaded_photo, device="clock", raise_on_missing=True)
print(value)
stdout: 4:56
